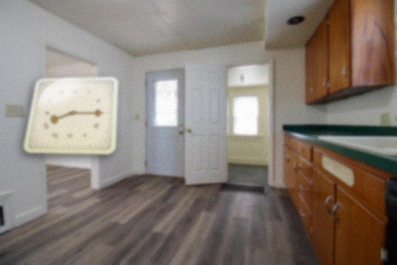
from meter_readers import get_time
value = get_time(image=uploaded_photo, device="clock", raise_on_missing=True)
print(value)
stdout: 8:15
